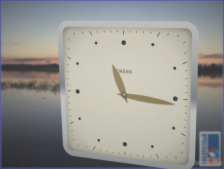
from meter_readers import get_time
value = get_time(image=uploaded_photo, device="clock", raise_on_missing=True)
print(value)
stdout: 11:16
